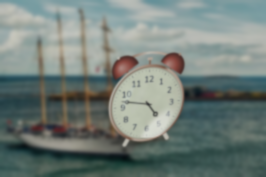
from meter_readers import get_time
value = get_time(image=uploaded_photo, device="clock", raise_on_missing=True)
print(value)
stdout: 4:47
